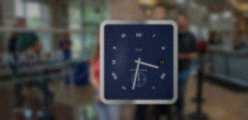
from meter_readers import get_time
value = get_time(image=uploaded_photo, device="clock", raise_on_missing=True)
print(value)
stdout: 3:32
